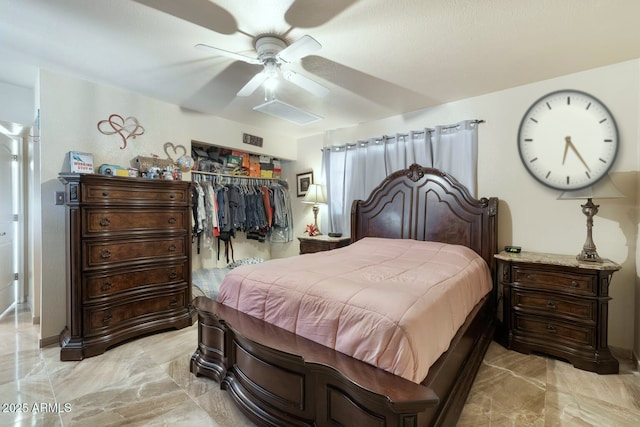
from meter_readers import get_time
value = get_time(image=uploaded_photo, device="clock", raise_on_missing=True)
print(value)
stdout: 6:24
